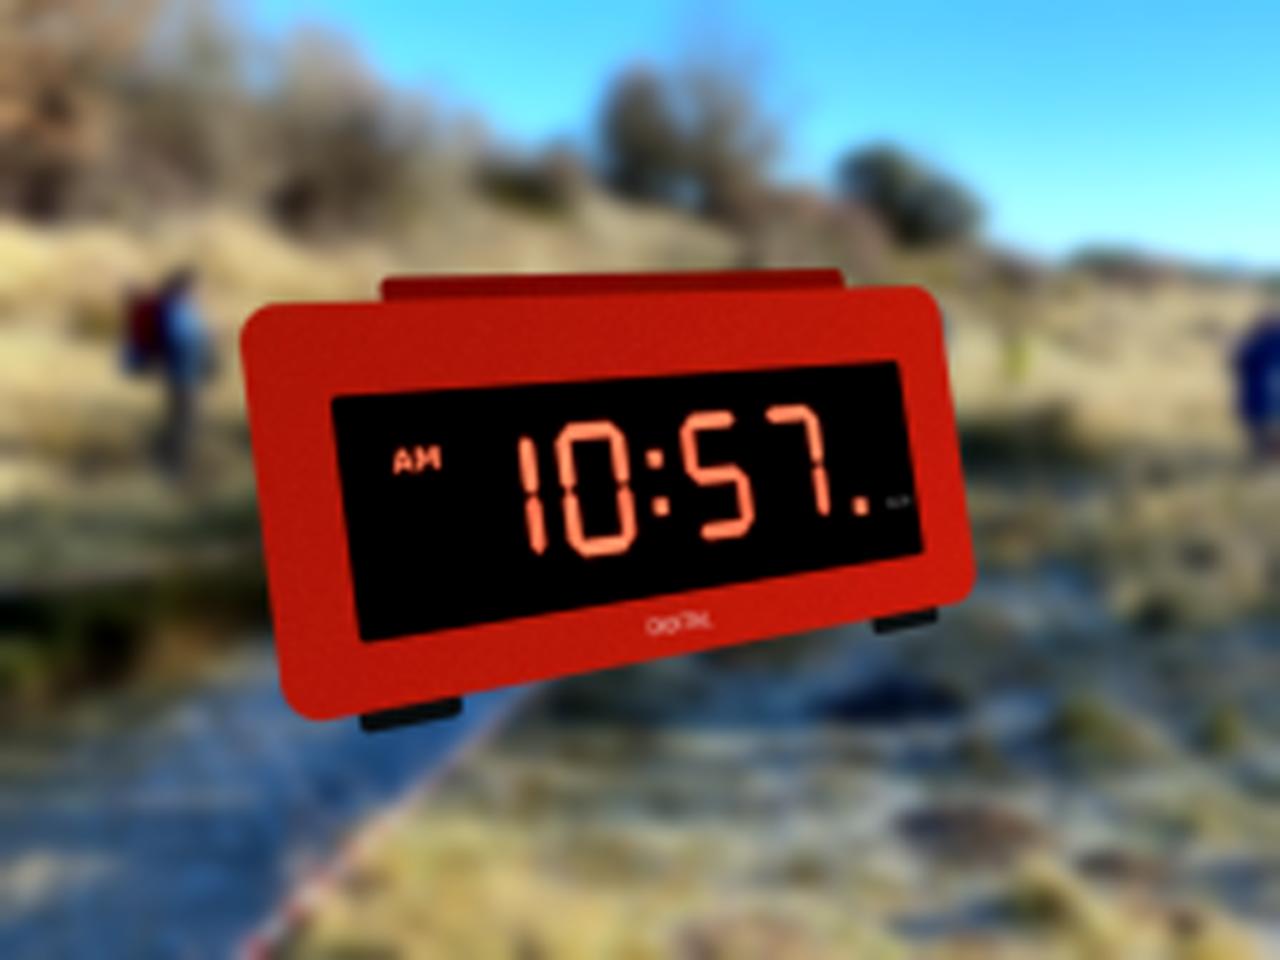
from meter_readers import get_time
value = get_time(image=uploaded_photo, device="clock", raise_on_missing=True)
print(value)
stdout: 10:57
